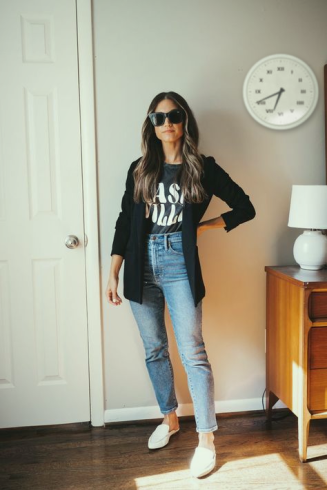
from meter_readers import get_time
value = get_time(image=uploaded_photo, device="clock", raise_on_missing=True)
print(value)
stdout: 6:41
